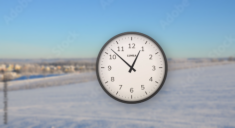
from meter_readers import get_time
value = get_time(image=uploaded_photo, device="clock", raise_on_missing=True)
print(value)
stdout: 12:52
